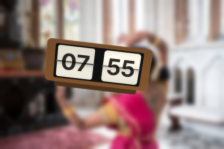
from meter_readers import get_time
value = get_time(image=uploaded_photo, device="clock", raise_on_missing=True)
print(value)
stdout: 7:55
